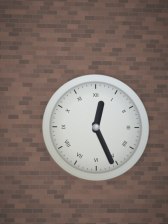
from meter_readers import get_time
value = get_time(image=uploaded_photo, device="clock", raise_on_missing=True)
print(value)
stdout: 12:26
